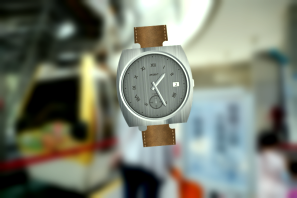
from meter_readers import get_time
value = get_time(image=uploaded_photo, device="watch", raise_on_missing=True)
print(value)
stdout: 1:26
